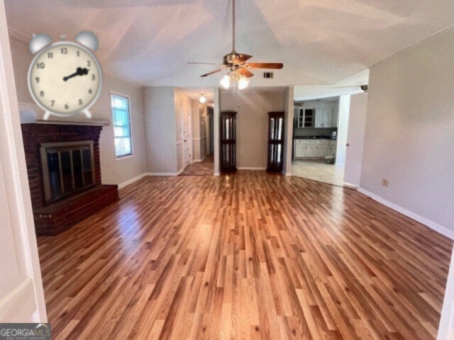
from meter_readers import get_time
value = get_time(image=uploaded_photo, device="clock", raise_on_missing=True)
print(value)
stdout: 2:12
